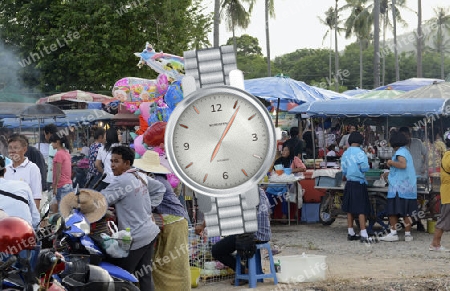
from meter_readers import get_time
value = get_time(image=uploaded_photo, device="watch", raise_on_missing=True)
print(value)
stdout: 7:06
